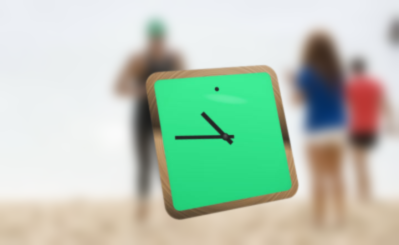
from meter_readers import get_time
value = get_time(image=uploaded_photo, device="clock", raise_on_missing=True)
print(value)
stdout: 10:46
